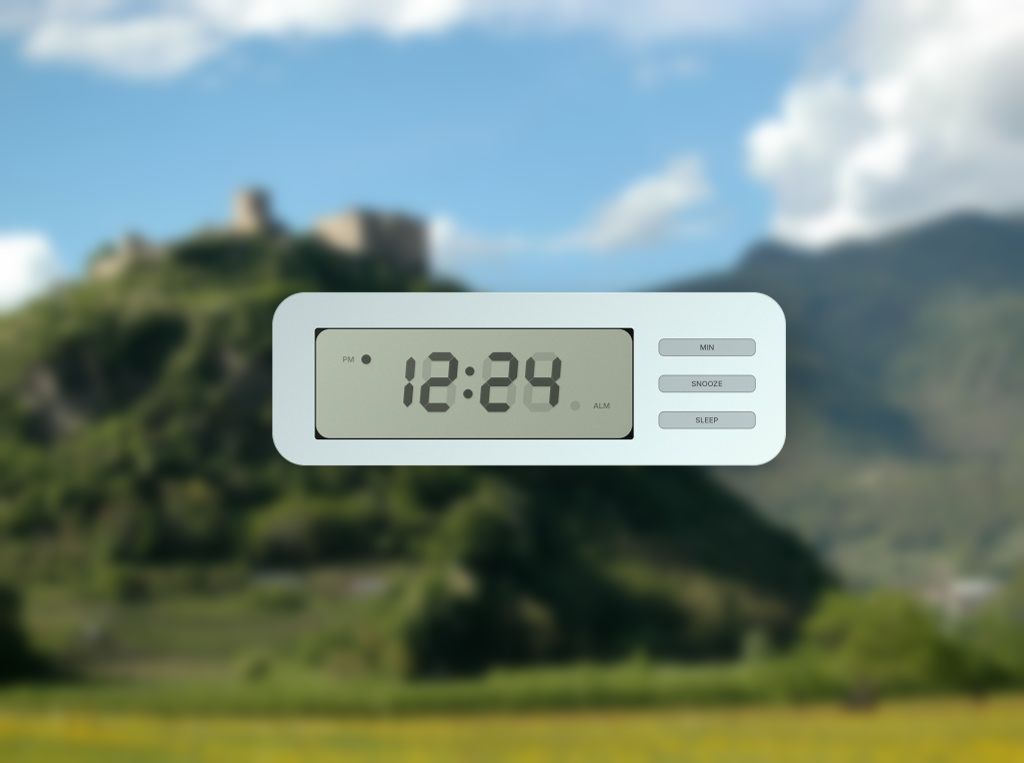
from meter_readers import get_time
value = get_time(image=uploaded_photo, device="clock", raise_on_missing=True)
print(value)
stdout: 12:24
